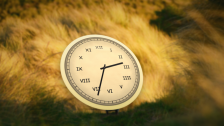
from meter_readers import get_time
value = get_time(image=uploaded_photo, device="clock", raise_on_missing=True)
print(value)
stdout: 2:34
